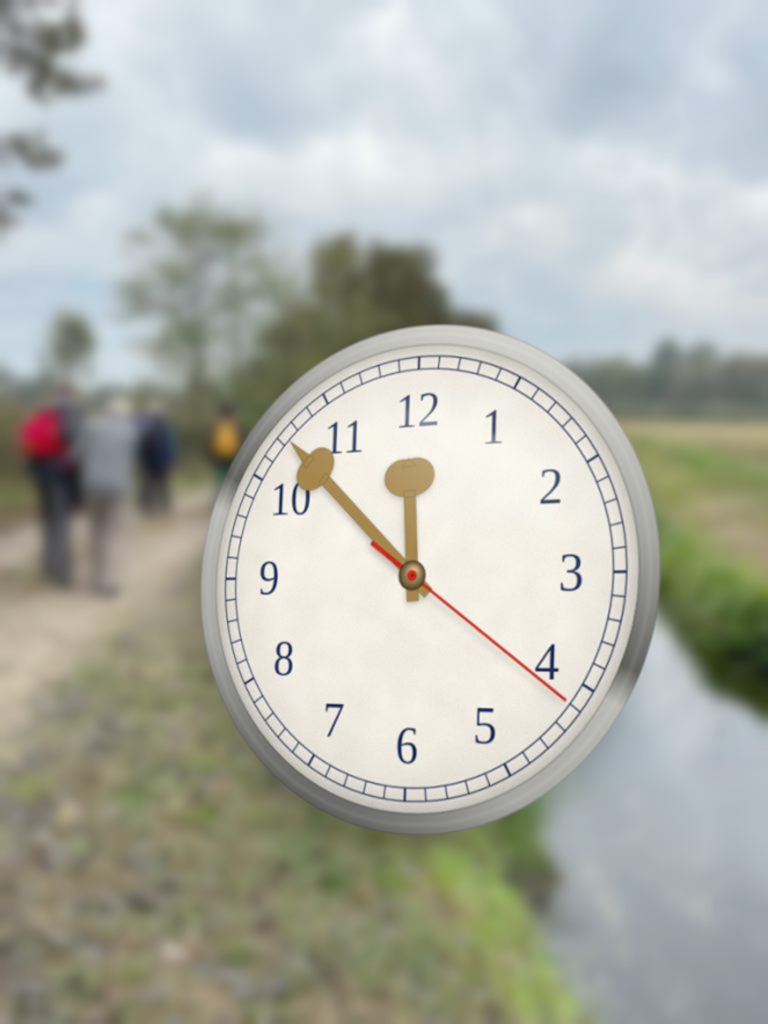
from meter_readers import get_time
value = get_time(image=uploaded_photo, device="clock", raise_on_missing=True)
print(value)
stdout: 11:52:21
